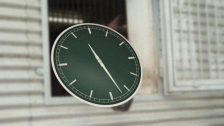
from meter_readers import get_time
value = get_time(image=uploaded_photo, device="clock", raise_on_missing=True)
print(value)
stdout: 11:27
